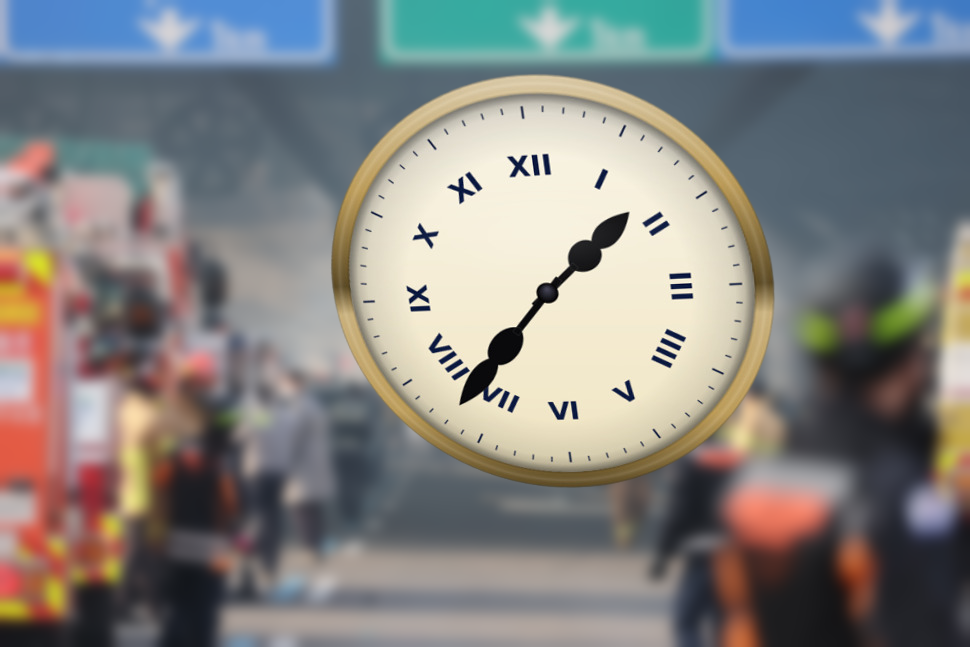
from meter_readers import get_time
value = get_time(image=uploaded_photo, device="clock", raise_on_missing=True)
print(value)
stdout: 1:37
